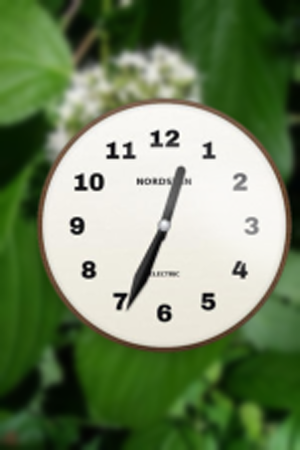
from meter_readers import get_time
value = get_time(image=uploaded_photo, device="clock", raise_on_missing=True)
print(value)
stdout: 12:34
